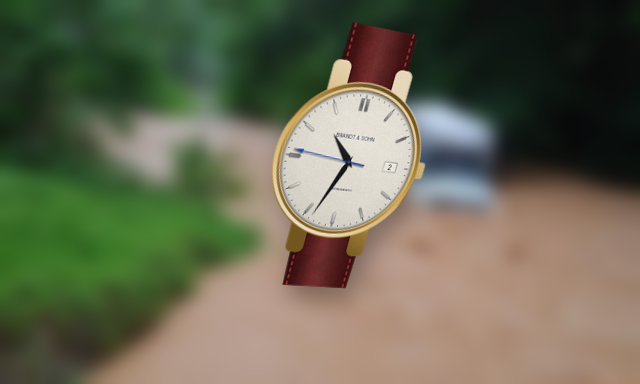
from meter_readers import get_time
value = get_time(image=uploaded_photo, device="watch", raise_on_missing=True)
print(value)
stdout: 10:33:46
